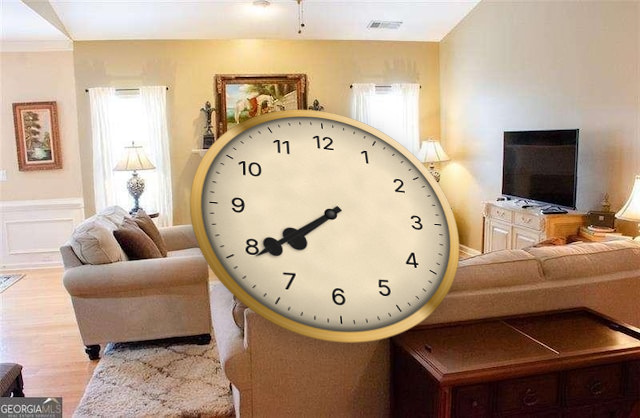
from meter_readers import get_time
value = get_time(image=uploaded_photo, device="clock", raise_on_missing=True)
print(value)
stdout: 7:39
